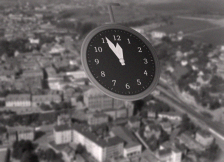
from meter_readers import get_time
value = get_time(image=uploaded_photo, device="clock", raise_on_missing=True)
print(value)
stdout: 11:56
